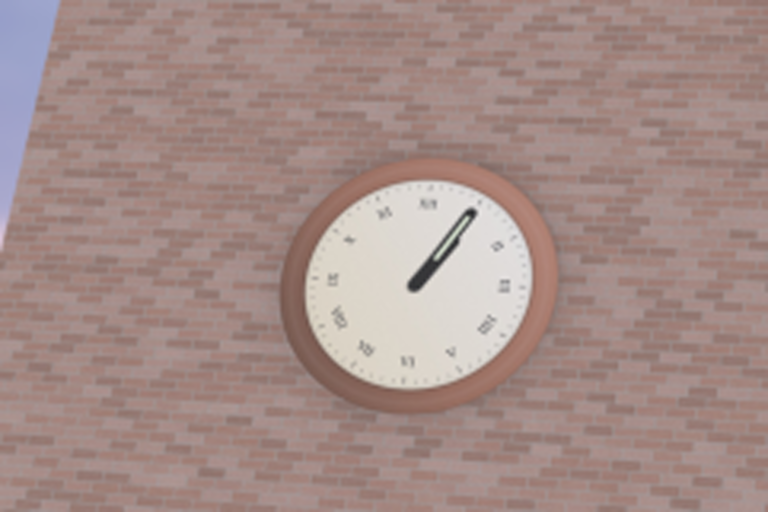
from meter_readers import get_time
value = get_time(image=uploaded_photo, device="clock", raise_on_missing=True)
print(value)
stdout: 1:05
